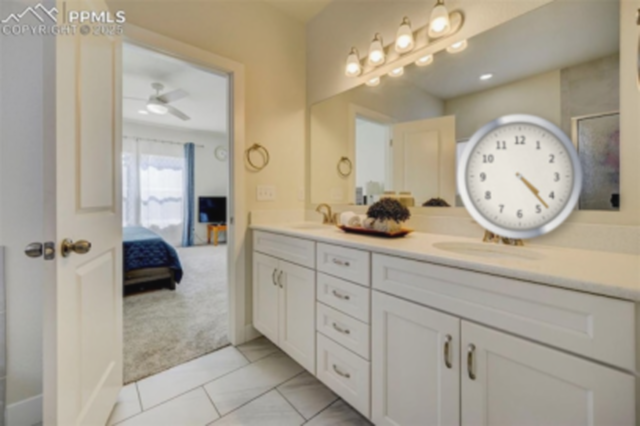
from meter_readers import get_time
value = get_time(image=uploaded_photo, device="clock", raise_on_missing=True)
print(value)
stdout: 4:23
